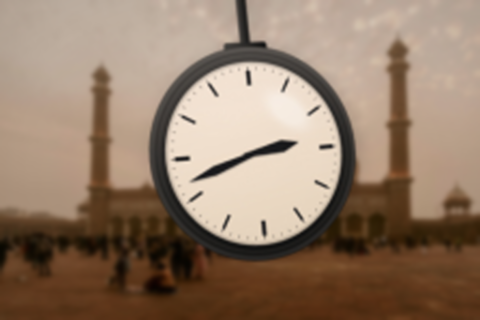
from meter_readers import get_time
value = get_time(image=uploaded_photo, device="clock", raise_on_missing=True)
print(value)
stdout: 2:42
